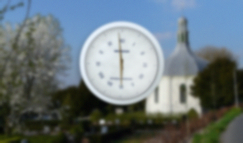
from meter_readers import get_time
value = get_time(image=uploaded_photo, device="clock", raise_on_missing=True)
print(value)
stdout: 5:59
